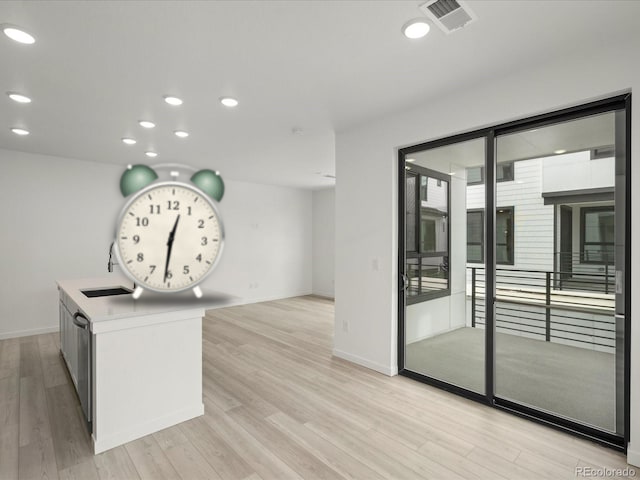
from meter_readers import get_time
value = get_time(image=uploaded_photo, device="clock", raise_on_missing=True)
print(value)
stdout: 12:31
